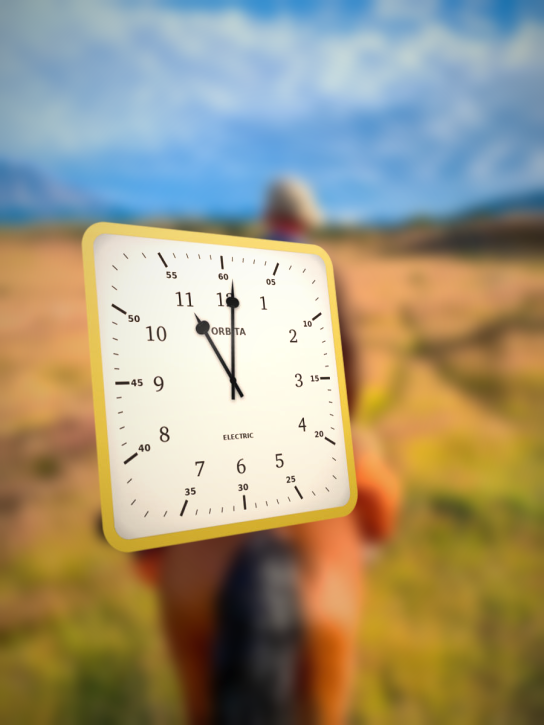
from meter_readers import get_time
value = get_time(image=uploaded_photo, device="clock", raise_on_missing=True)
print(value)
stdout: 11:01
